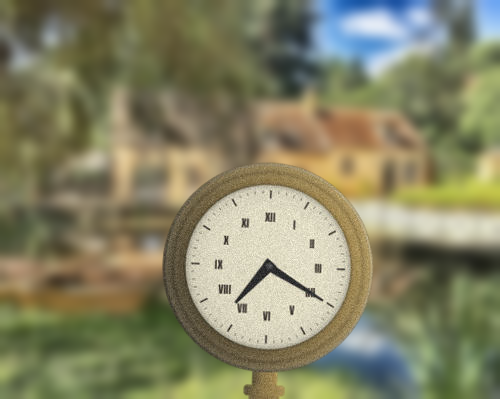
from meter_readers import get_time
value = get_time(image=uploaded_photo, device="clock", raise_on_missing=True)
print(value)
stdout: 7:20
